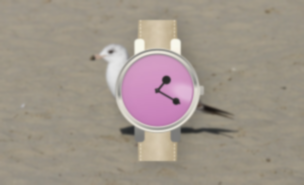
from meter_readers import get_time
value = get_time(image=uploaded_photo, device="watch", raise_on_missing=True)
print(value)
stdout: 1:20
